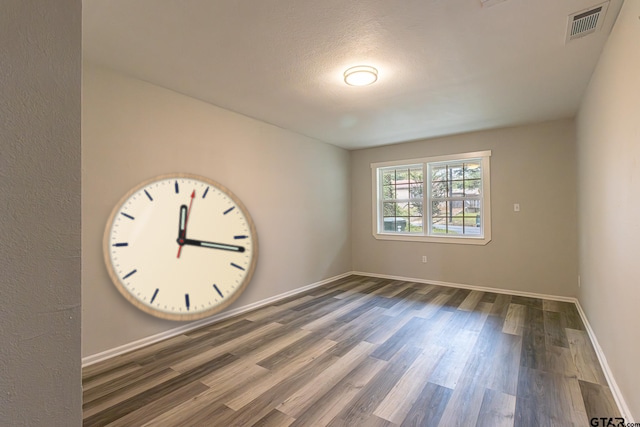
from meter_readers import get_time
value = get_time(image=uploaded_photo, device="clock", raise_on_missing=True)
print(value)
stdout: 12:17:03
